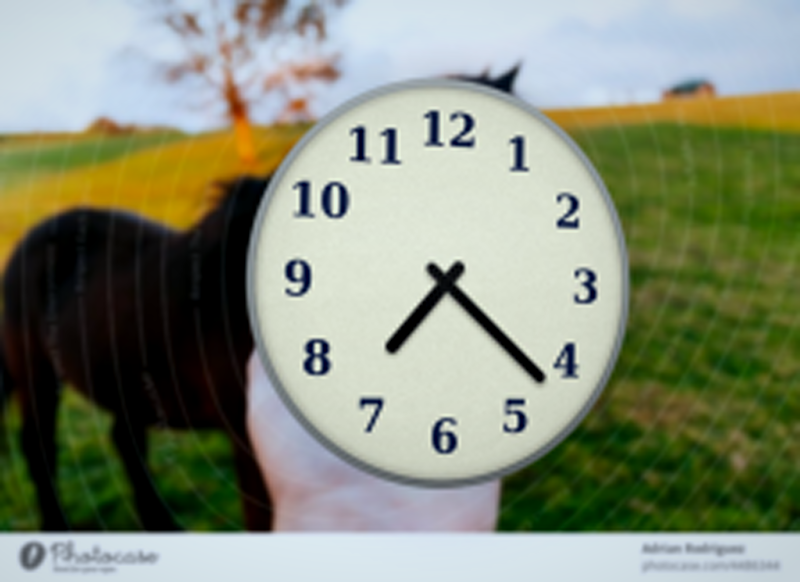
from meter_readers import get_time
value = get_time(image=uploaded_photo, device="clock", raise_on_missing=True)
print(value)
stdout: 7:22
